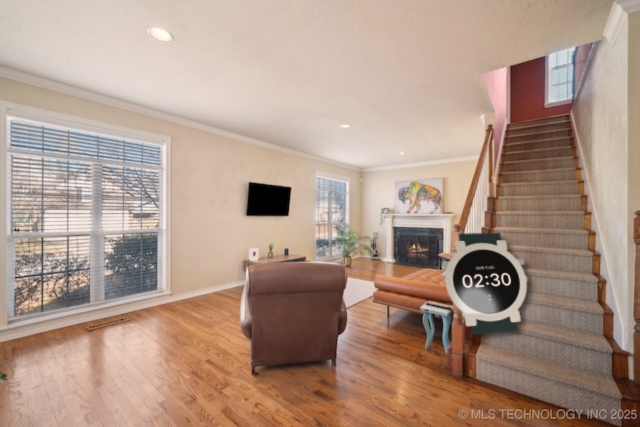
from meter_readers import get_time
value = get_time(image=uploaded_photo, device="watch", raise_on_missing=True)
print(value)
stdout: 2:30
